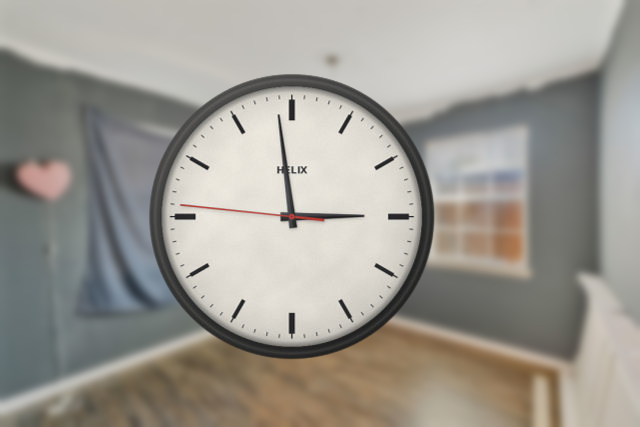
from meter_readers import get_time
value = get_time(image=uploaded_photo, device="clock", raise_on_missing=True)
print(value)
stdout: 2:58:46
